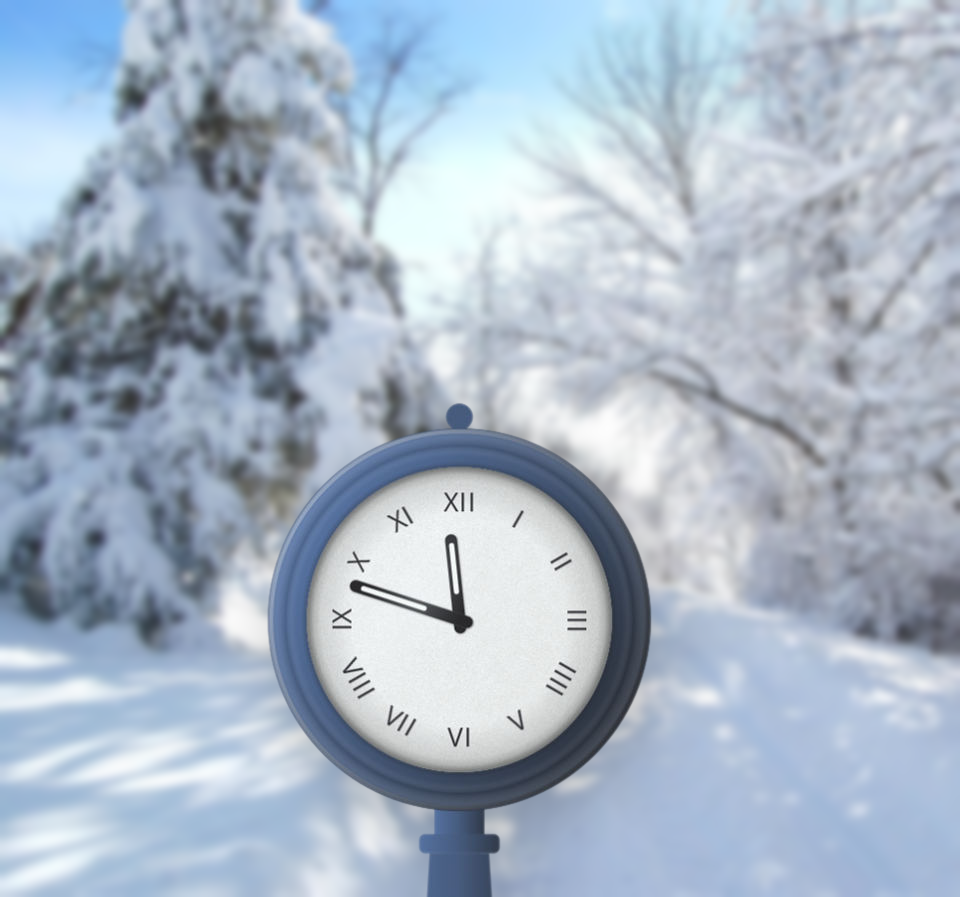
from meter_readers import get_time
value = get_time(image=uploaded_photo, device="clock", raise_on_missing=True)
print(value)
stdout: 11:48
